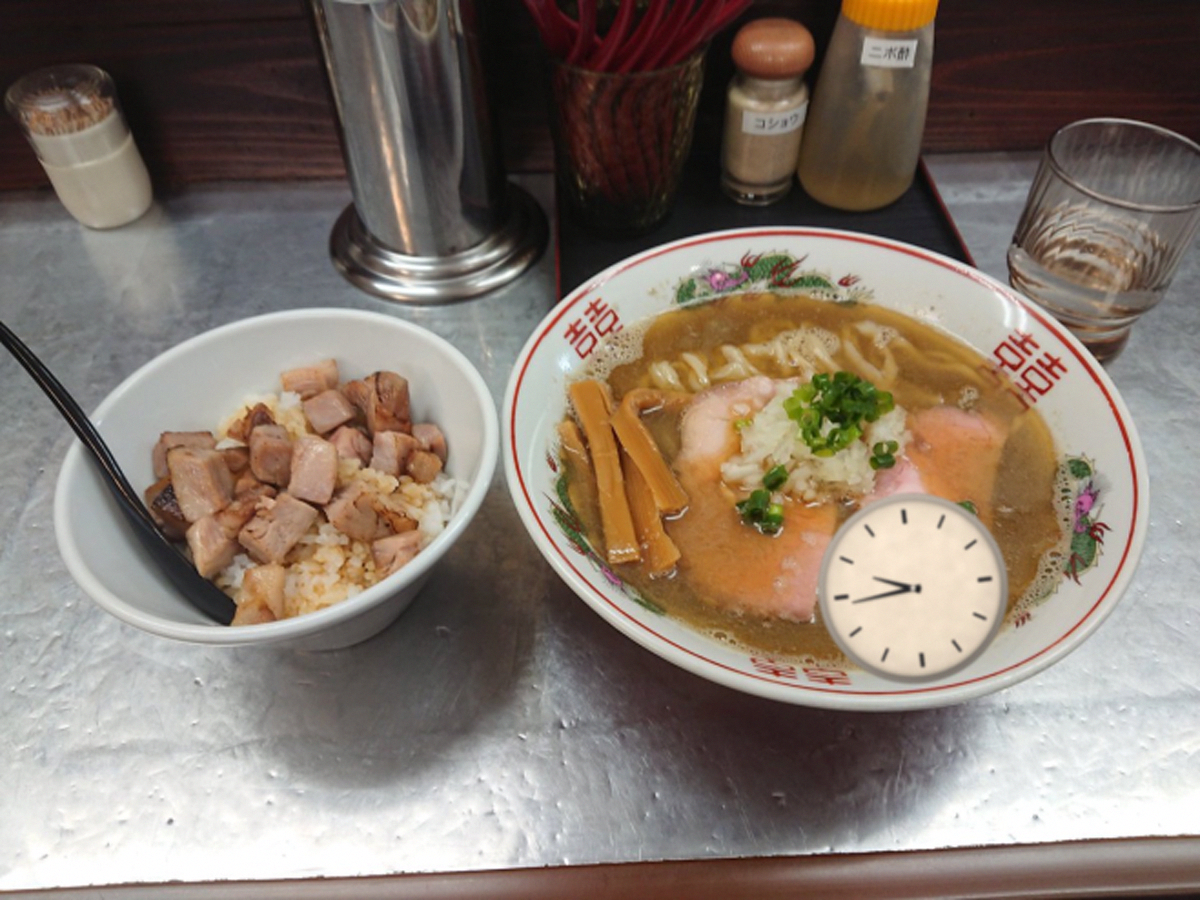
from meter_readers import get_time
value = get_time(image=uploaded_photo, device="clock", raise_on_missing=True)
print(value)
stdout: 9:44
